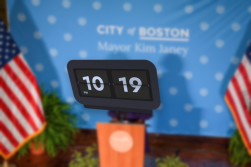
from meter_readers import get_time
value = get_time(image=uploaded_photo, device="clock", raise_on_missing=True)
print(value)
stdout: 10:19
